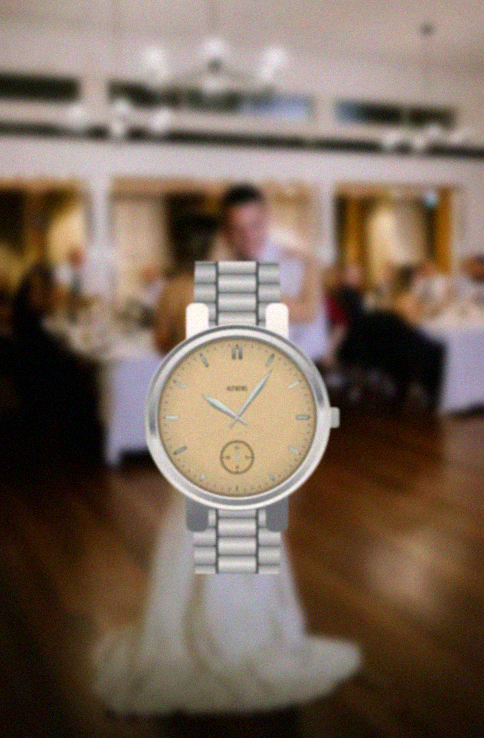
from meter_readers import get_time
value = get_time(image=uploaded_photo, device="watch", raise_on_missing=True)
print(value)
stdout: 10:06
